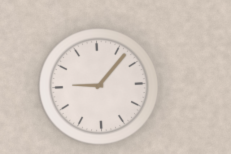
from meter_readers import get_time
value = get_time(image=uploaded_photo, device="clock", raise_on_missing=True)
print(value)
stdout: 9:07
